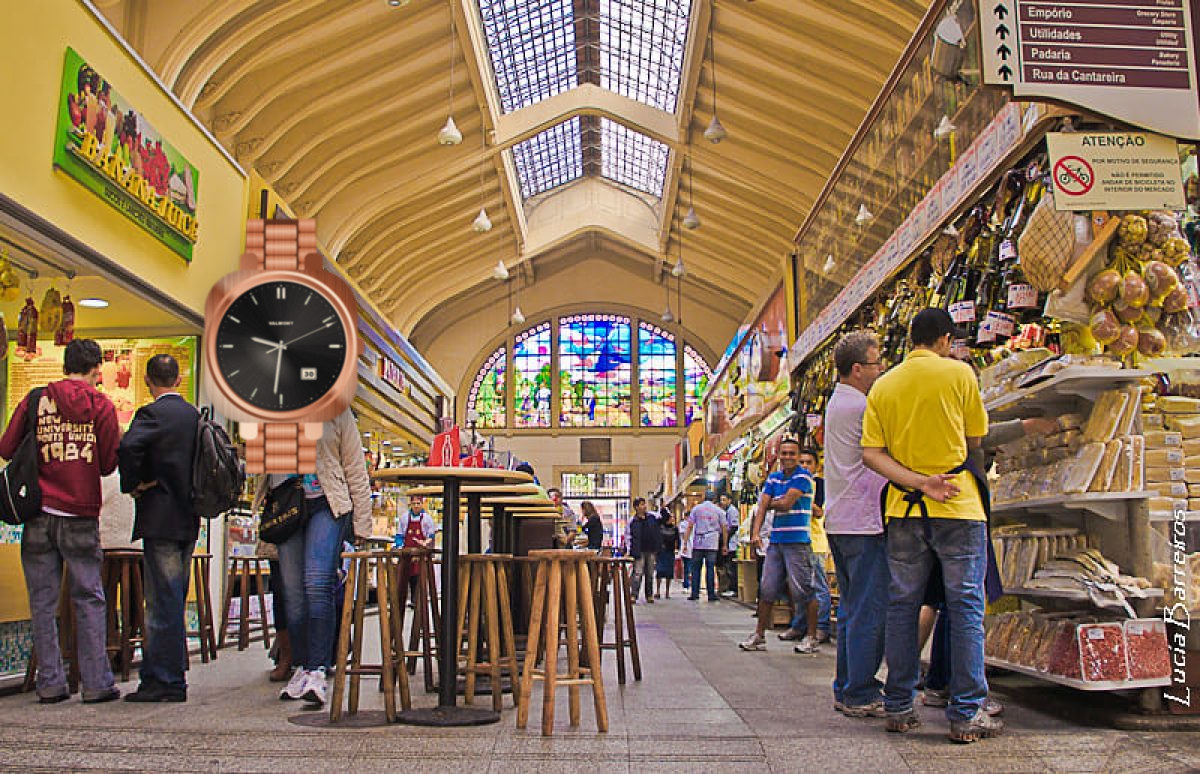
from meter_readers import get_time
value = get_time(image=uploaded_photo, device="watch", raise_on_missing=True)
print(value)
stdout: 9:31:11
